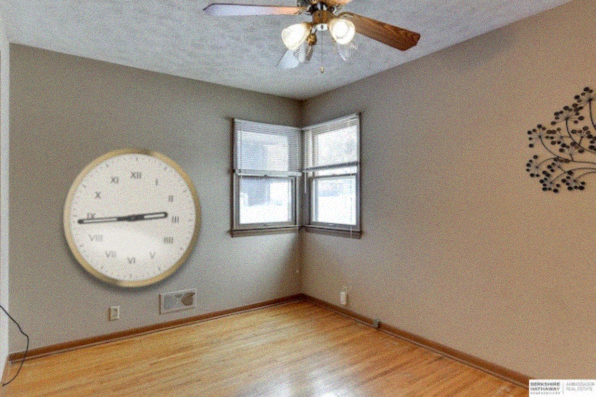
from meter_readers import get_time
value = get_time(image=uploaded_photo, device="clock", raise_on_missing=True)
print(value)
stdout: 2:44
